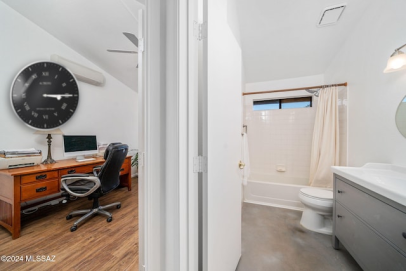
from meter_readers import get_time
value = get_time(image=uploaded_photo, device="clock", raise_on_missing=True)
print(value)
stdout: 3:15
